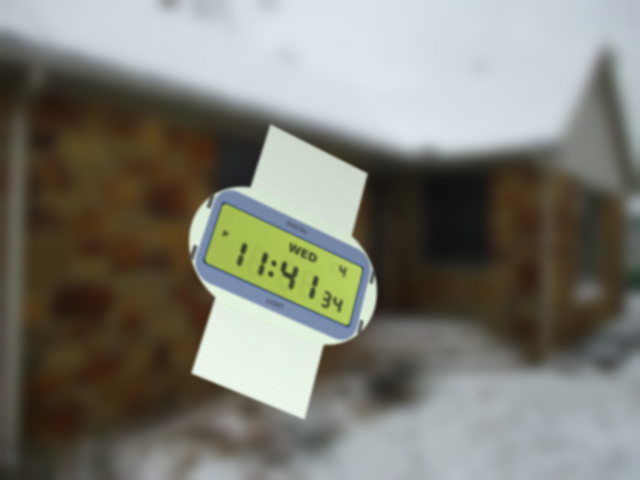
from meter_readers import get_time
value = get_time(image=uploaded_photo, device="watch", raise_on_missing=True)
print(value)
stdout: 11:41:34
